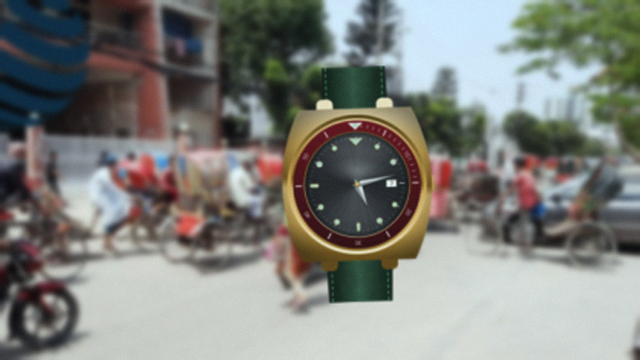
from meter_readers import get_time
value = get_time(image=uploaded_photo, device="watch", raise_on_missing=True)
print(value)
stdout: 5:13
